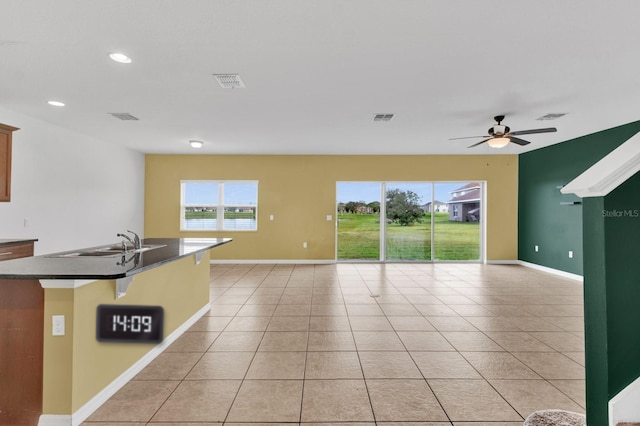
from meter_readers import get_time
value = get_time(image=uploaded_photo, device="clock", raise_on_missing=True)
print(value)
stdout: 14:09
